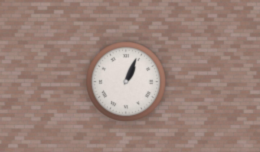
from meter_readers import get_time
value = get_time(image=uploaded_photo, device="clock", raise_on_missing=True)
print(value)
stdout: 1:04
